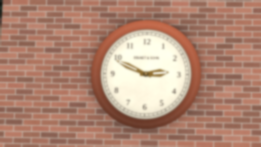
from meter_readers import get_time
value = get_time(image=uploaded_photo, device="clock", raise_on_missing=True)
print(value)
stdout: 2:49
